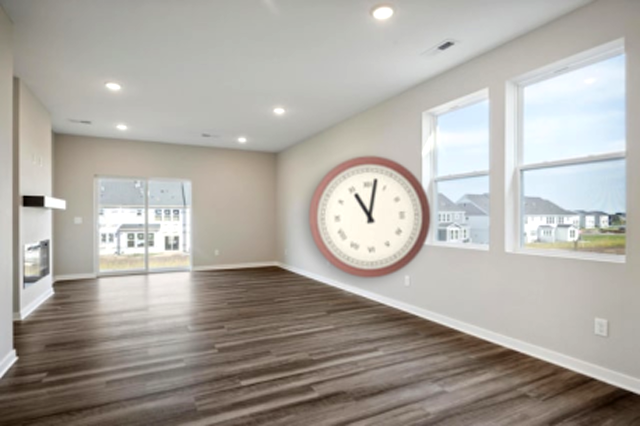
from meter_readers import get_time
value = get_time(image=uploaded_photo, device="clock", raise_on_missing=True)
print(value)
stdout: 11:02
